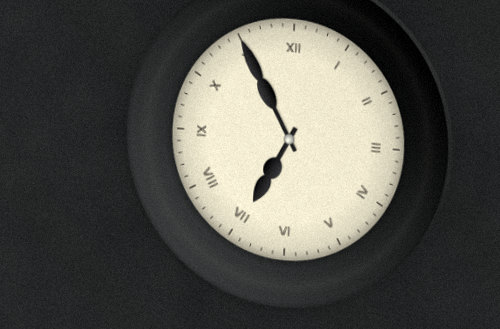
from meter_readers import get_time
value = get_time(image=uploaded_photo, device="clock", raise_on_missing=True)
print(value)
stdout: 6:55
